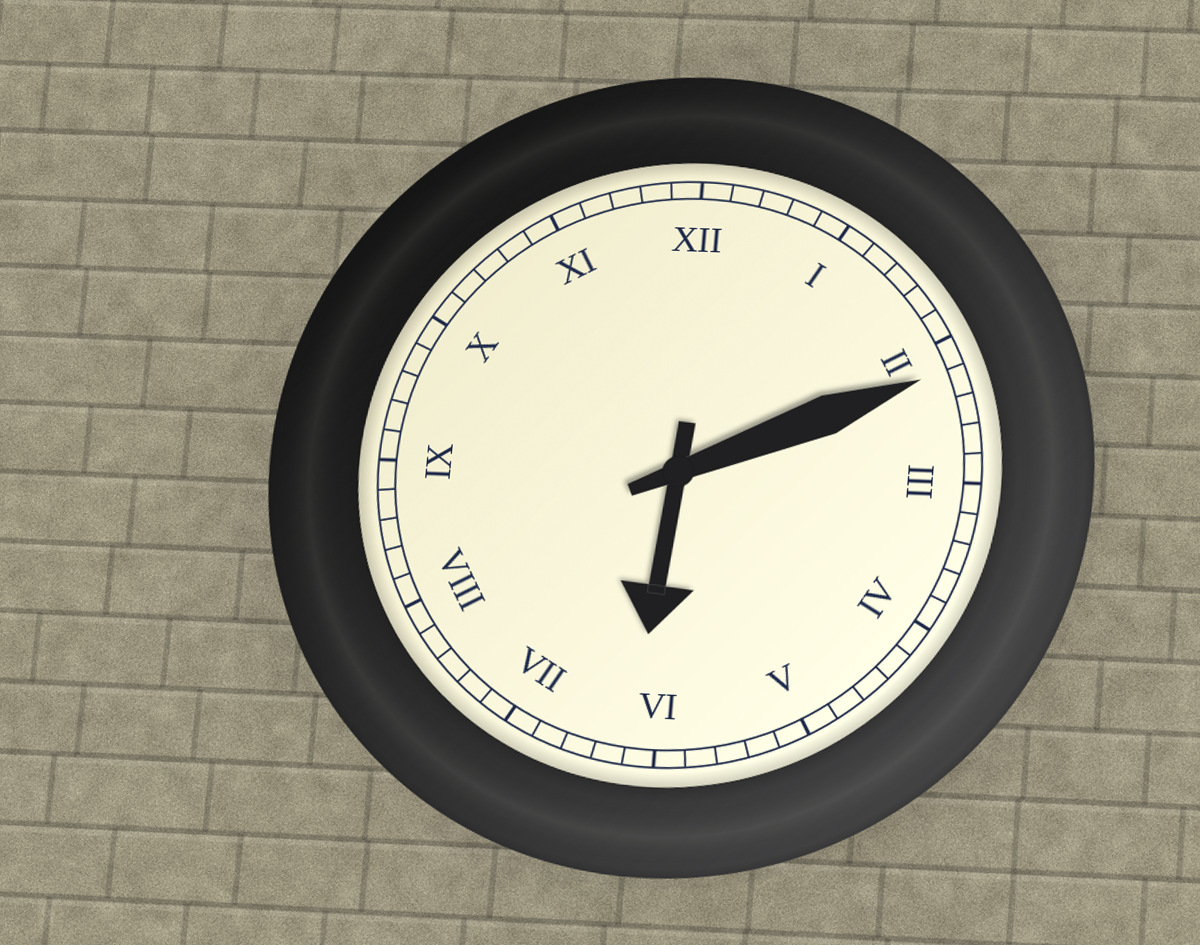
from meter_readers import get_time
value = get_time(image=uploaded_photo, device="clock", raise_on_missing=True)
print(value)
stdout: 6:11
